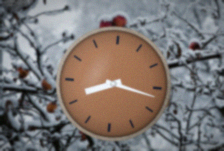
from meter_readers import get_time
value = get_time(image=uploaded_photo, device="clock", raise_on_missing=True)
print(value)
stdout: 8:17
